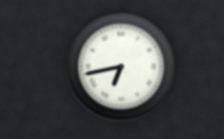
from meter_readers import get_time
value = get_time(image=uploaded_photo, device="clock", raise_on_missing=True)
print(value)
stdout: 6:43
